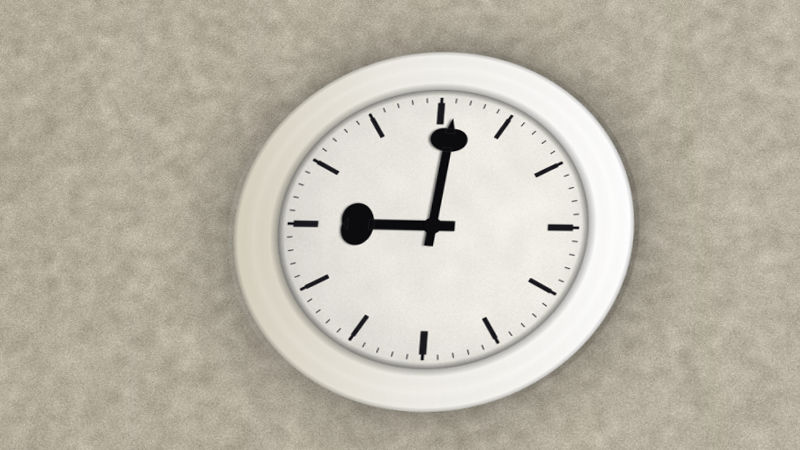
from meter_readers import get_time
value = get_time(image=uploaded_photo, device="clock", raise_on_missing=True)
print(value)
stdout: 9:01
